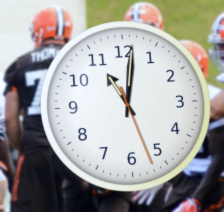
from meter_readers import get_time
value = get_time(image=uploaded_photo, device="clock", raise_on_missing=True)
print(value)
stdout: 11:01:27
